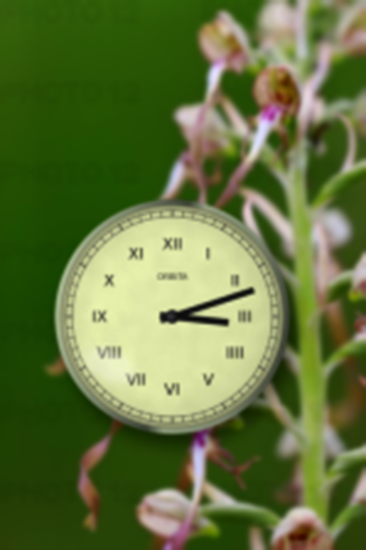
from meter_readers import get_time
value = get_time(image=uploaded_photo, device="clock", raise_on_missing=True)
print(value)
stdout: 3:12
